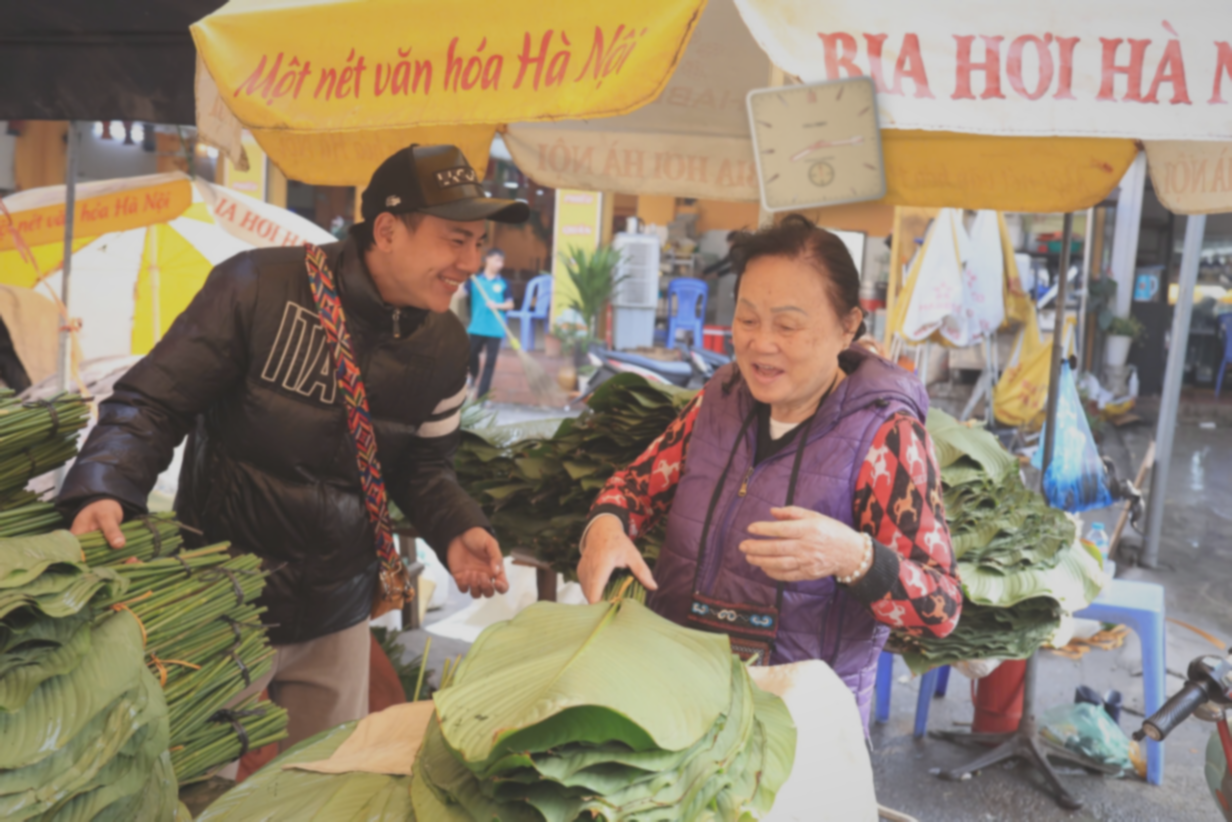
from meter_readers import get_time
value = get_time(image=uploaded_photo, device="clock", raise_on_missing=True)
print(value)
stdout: 8:15
